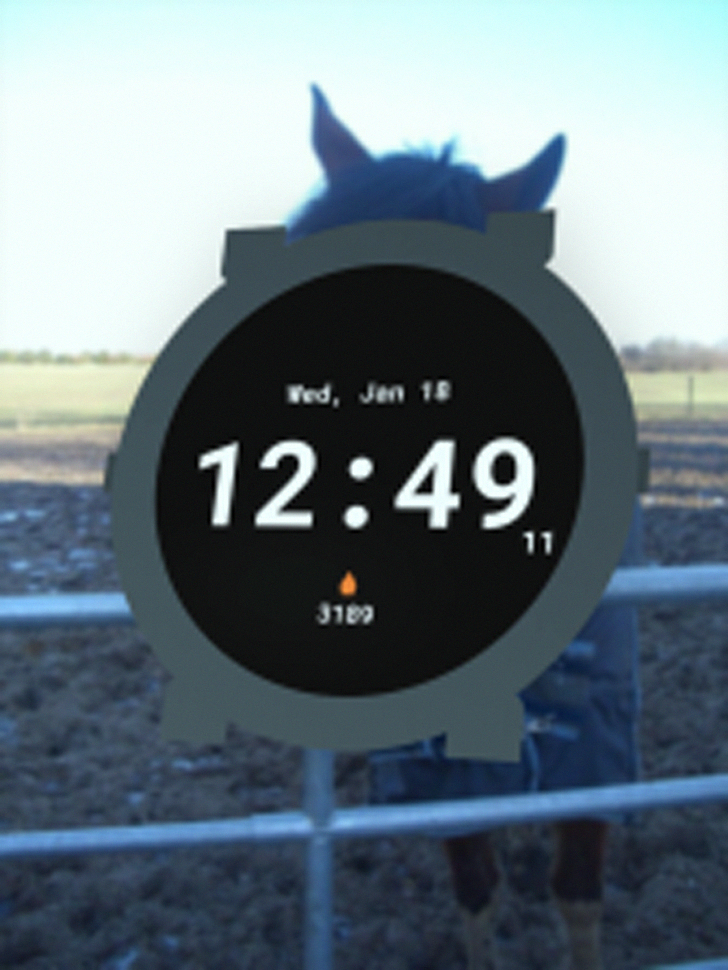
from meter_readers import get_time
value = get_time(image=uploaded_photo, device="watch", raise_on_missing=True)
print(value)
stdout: 12:49
